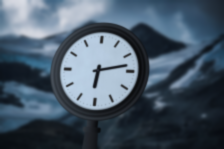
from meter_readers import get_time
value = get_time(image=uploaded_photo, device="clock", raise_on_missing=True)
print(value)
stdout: 6:13
